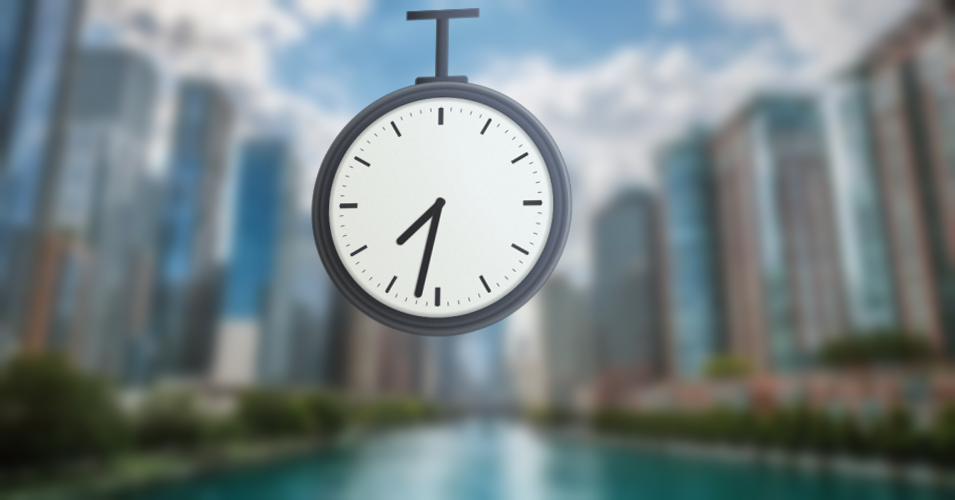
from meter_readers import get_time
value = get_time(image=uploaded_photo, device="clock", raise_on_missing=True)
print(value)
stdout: 7:32
